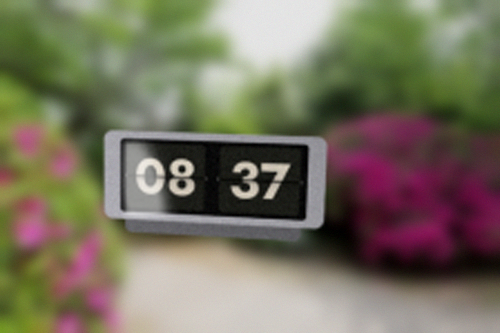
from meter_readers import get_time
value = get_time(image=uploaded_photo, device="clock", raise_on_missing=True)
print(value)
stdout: 8:37
